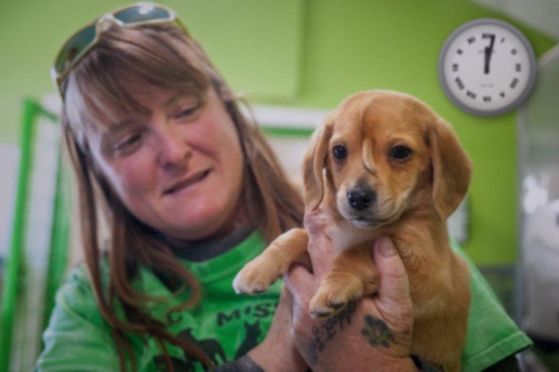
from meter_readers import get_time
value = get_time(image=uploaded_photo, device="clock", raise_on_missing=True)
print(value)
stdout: 12:02
